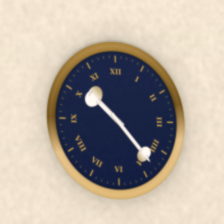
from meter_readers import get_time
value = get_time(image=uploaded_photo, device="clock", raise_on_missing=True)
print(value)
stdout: 10:23
